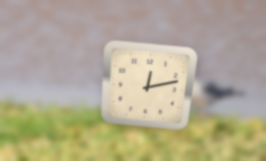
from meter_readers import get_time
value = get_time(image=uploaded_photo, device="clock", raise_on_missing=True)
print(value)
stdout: 12:12
